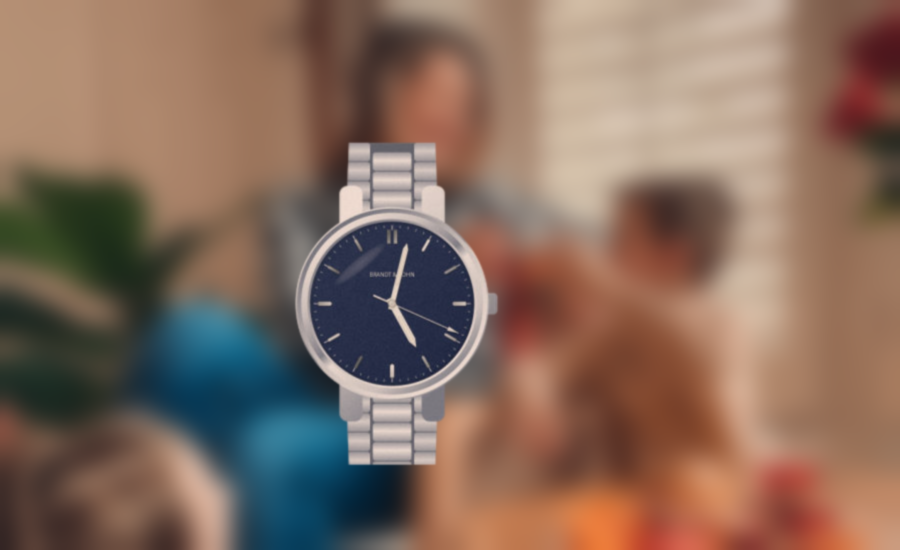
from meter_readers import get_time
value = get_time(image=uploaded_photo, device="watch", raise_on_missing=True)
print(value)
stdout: 5:02:19
